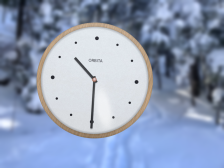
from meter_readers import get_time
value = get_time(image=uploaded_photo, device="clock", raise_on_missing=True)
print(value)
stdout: 10:30
